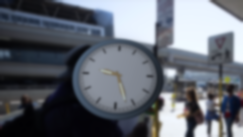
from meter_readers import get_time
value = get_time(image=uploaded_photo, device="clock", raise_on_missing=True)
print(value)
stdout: 9:27
